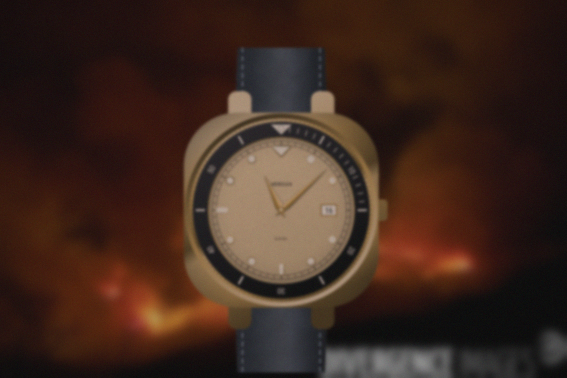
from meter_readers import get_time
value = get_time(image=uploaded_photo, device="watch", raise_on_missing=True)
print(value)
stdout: 11:08
